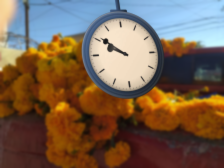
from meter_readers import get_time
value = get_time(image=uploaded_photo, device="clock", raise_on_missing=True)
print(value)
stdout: 9:51
